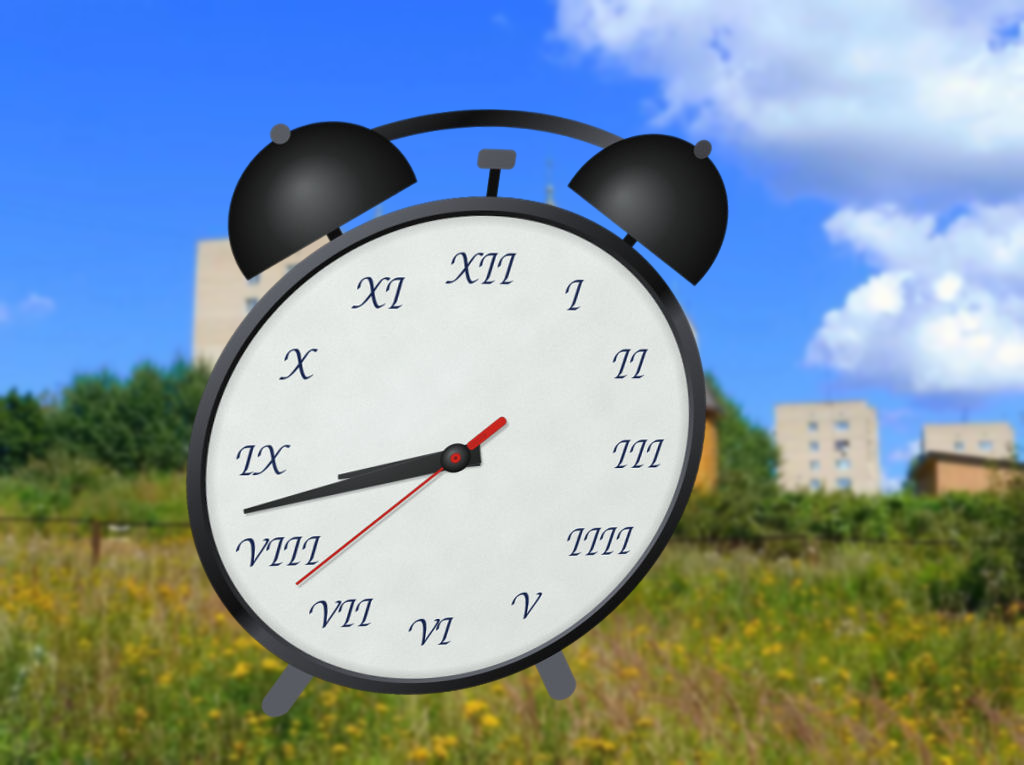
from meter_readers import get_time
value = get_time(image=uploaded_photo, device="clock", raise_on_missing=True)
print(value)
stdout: 8:42:38
